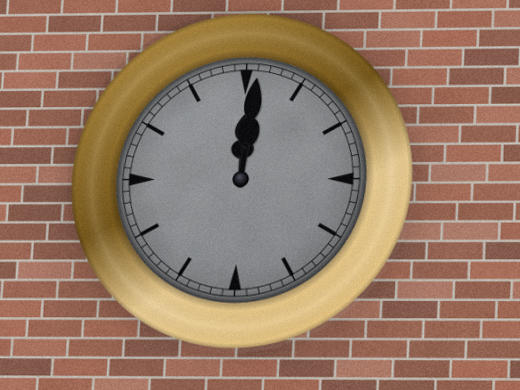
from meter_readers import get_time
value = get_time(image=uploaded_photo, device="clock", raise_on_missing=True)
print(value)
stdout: 12:01
